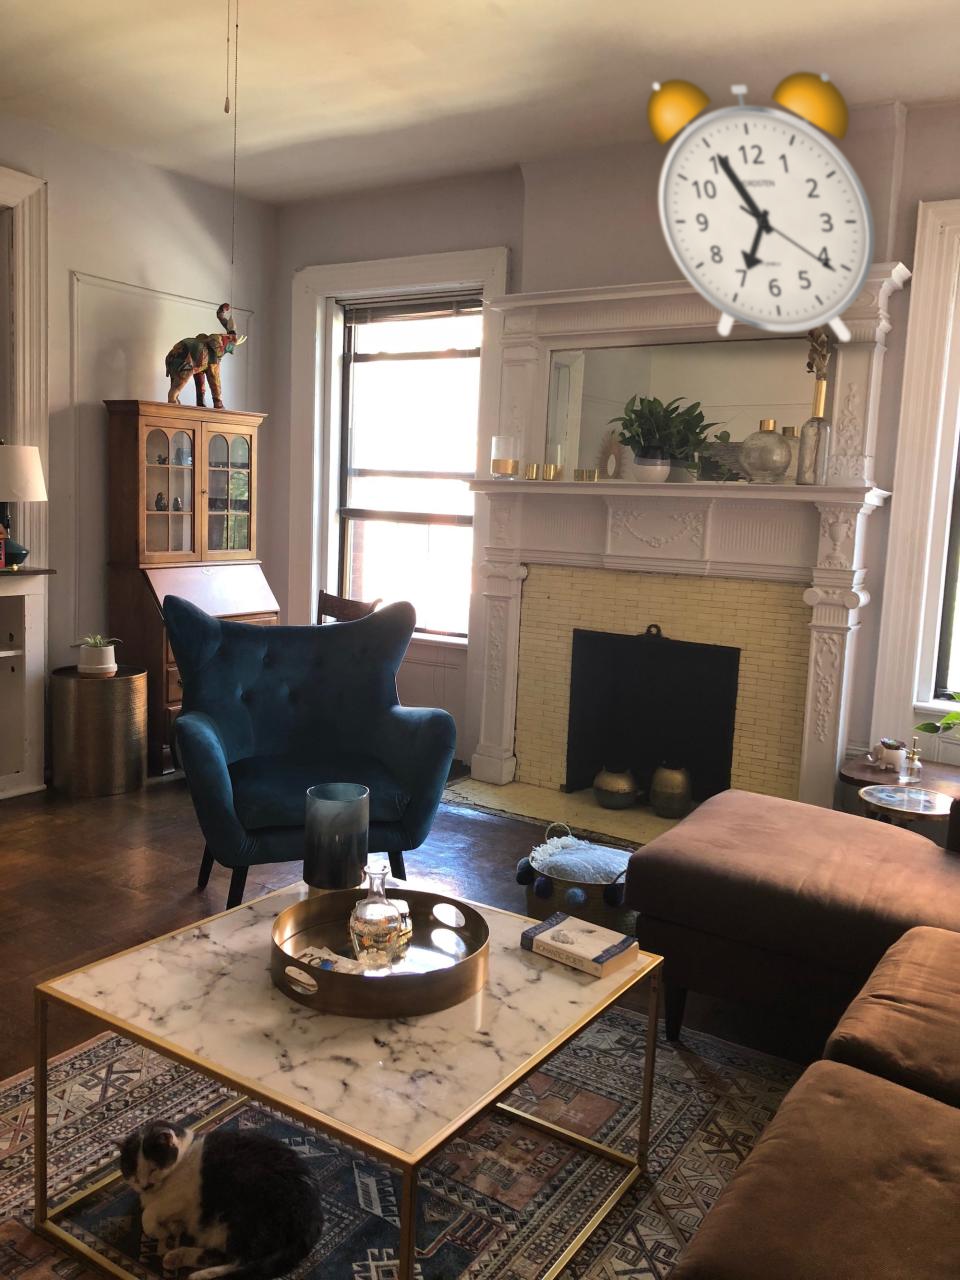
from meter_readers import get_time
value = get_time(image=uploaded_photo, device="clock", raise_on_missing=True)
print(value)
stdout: 6:55:21
